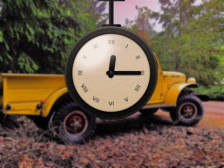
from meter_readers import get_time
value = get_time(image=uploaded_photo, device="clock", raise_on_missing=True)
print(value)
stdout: 12:15
